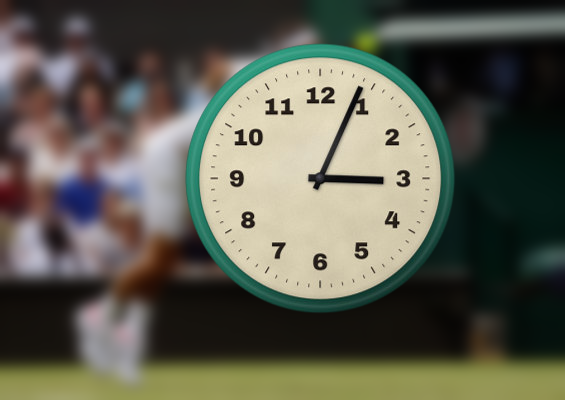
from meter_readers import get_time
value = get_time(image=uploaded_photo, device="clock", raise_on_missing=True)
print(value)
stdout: 3:04
